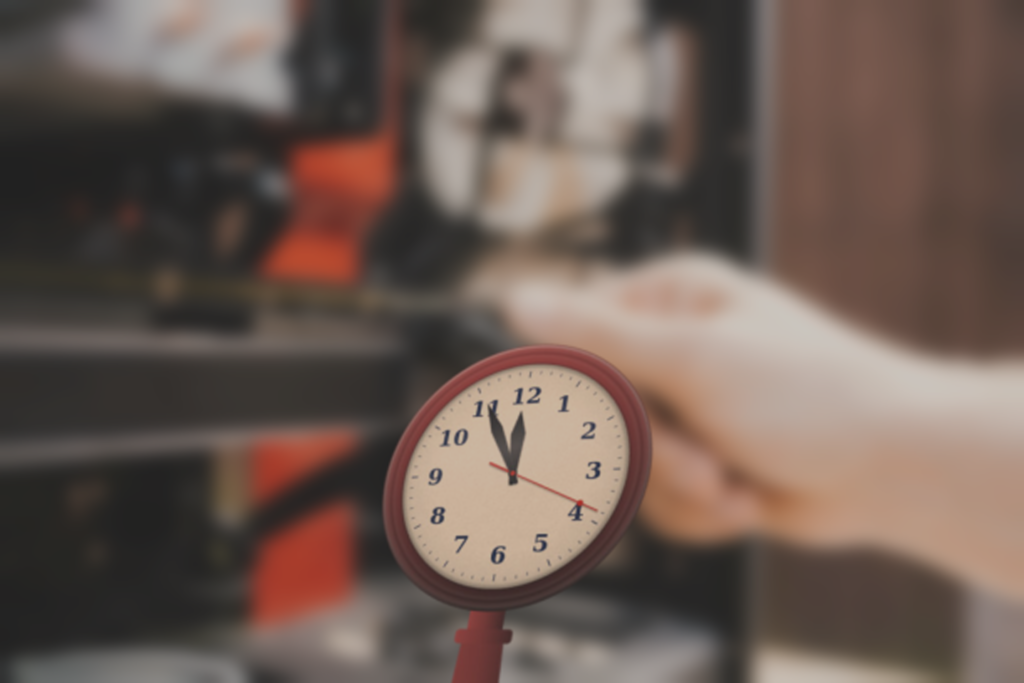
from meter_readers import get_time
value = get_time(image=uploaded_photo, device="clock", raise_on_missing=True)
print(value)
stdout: 11:55:19
